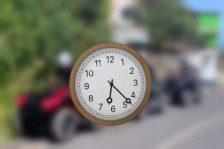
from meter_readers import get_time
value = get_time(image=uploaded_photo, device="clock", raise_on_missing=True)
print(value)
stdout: 6:23
